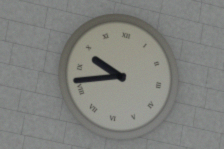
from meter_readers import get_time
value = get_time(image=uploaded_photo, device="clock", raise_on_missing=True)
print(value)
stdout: 9:42
